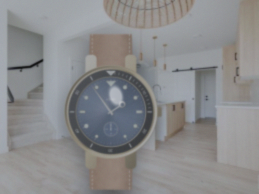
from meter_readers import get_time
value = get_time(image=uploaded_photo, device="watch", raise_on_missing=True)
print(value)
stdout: 1:54
